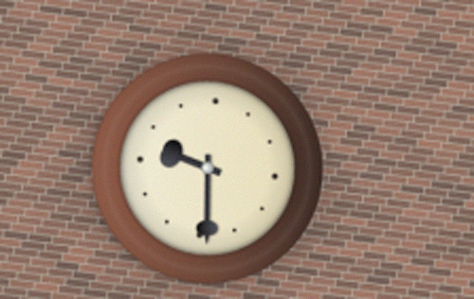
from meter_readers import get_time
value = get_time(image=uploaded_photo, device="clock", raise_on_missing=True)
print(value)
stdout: 9:29
